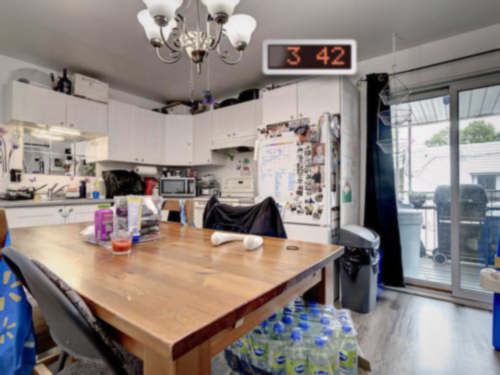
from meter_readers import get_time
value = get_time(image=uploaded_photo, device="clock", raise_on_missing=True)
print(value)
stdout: 3:42
